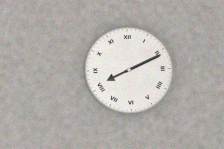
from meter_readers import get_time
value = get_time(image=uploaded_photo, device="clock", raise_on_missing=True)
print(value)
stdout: 8:11
